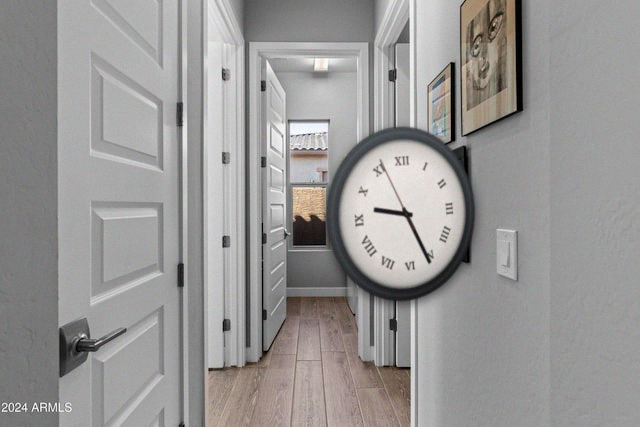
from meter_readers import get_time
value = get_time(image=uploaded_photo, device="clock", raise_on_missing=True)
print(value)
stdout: 9:25:56
